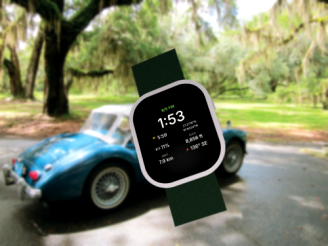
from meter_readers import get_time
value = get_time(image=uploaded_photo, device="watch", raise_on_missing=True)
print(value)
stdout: 1:53
